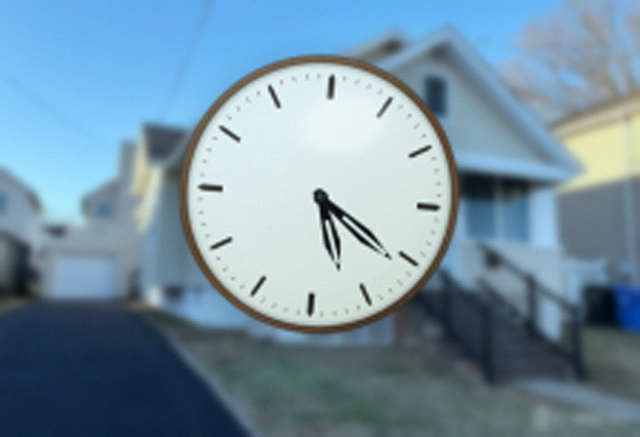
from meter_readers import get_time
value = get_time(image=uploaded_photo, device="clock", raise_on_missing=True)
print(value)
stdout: 5:21
